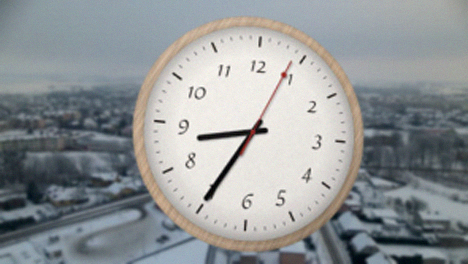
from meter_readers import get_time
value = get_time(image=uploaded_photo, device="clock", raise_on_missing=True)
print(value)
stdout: 8:35:04
